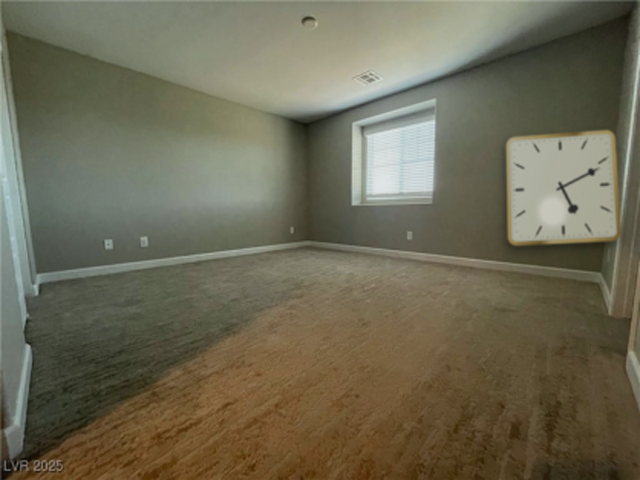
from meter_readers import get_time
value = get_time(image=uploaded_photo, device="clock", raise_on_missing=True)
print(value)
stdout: 5:11
